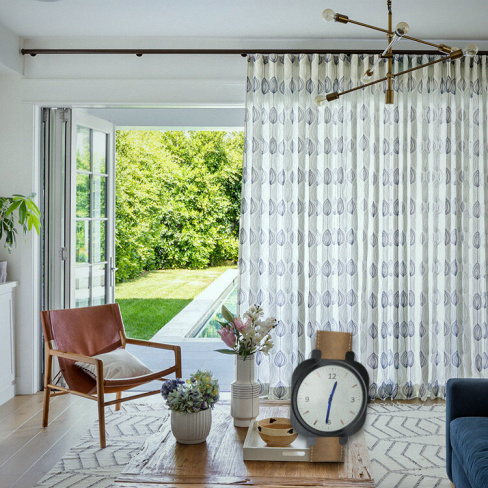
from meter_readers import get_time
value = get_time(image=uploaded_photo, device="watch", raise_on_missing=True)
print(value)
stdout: 12:31
